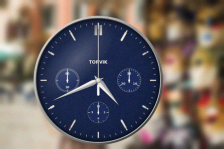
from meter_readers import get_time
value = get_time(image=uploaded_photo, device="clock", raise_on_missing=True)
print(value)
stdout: 4:41
